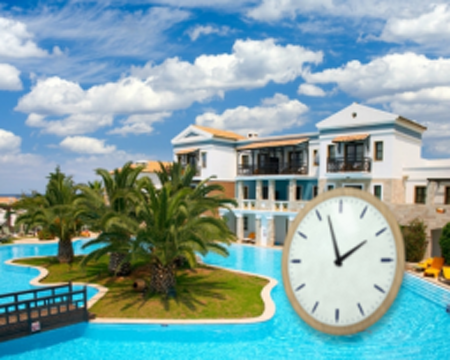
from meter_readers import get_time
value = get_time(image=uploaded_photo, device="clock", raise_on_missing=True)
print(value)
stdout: 1:57
